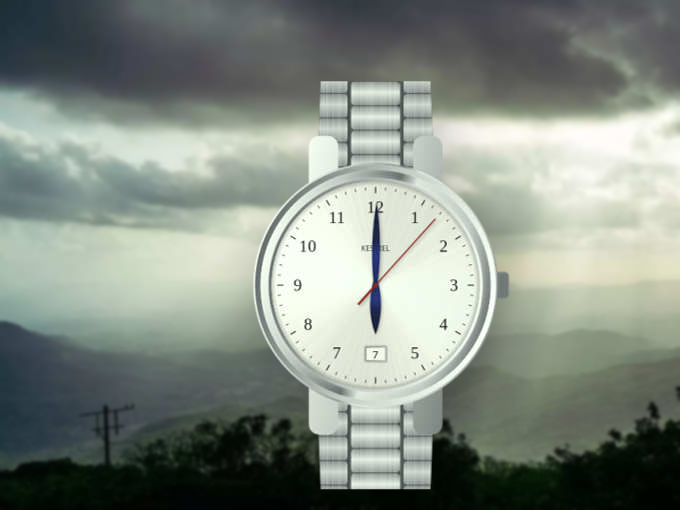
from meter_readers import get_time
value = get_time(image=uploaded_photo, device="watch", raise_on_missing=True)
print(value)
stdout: 6:00:07
